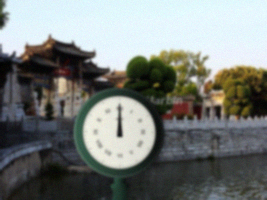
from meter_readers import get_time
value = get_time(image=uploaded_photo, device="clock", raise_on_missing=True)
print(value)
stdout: 12:00
